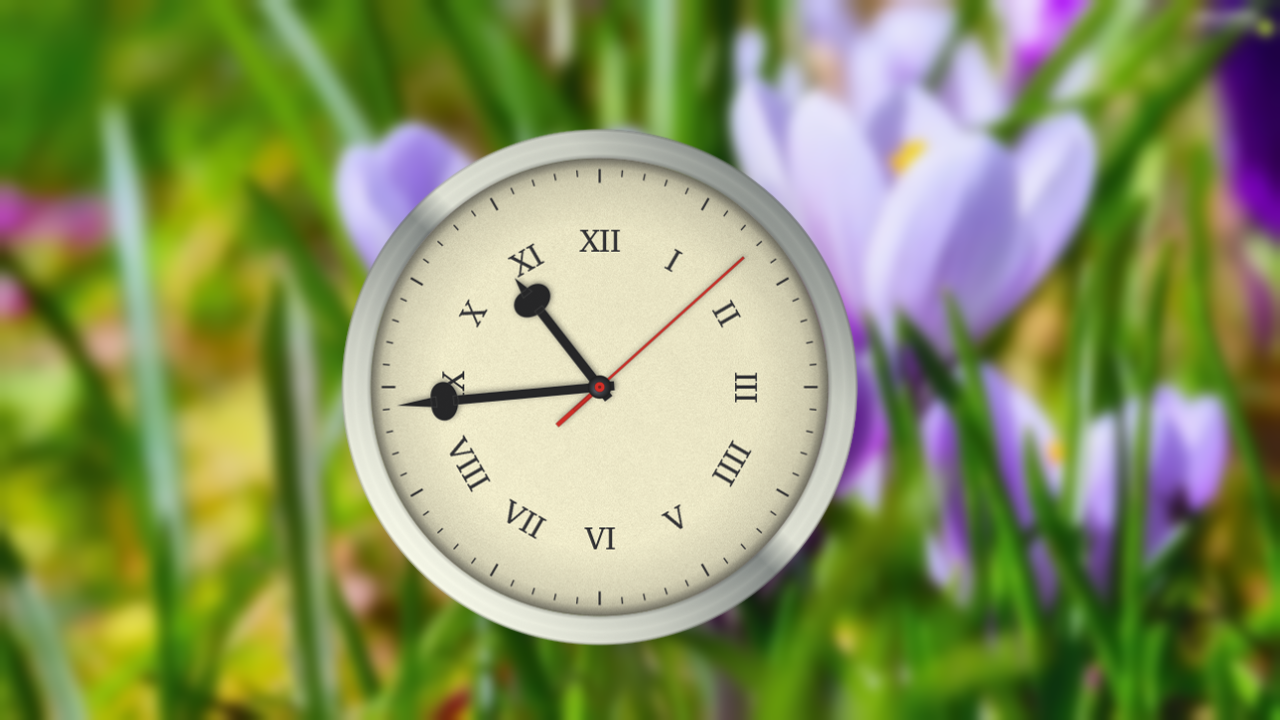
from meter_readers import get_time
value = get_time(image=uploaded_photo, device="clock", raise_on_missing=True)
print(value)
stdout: 10:44:08
